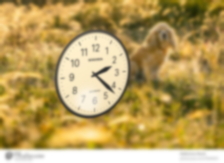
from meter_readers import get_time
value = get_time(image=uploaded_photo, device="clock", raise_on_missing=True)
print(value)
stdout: 2:22
